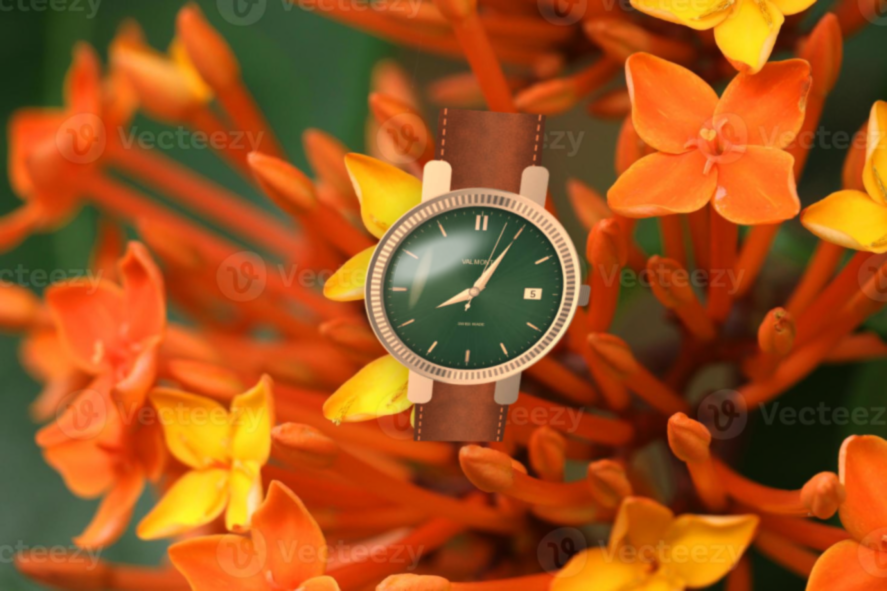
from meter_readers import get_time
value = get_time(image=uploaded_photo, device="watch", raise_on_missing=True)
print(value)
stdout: 8:05:03
